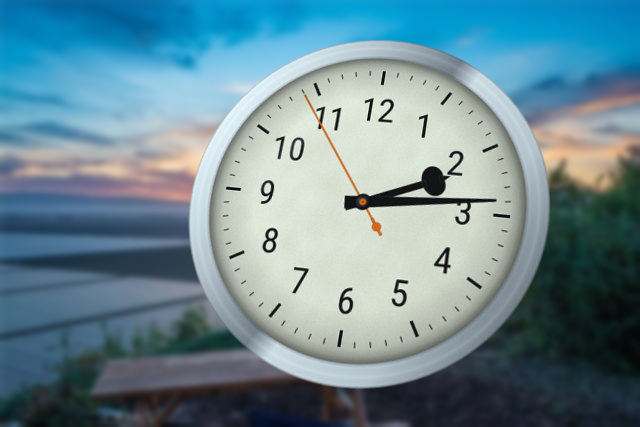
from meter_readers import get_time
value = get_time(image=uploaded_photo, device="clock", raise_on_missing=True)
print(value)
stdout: 2:13:54
